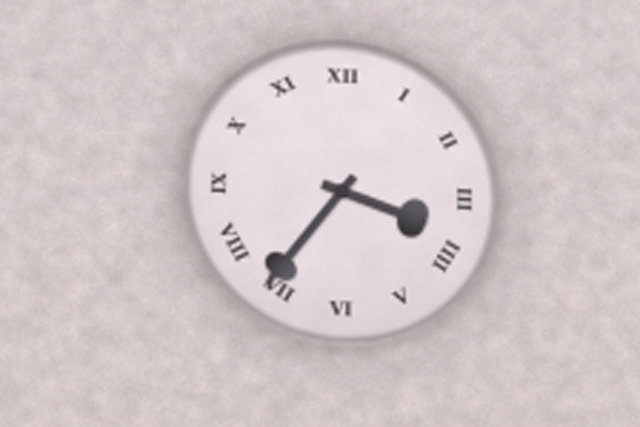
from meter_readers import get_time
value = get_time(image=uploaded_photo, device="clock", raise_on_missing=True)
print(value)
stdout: 3:36
